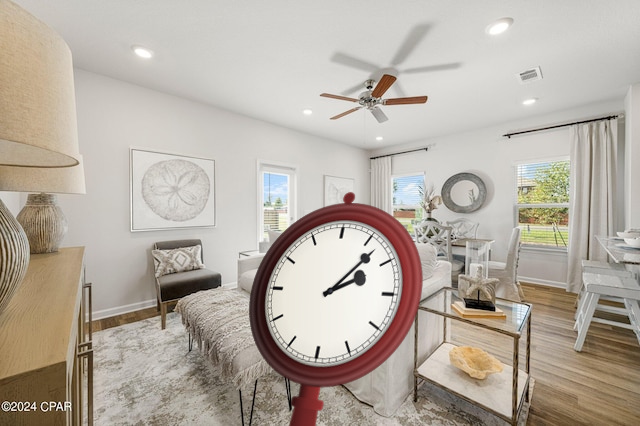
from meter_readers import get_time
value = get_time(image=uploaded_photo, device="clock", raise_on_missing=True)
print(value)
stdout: 2:07
